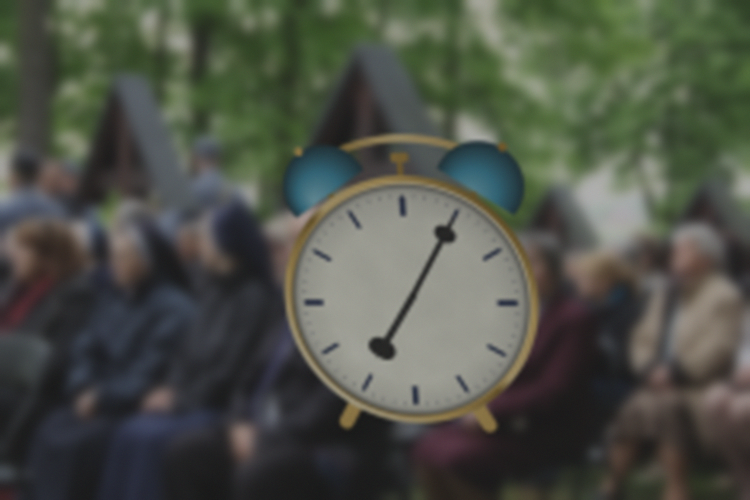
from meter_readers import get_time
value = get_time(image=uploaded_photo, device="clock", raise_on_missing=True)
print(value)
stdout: 7:05
